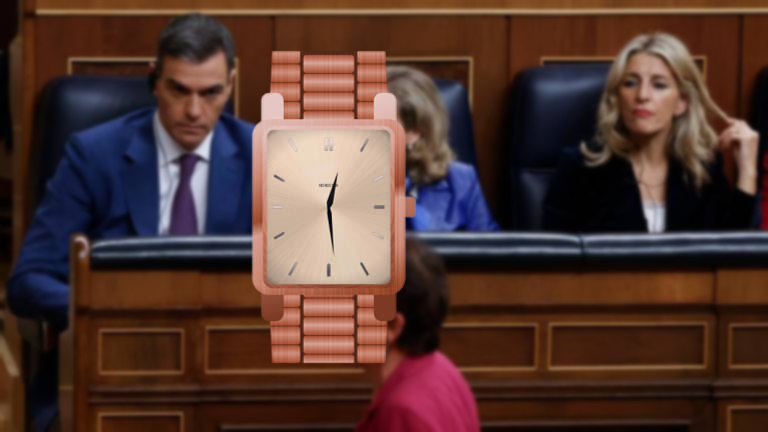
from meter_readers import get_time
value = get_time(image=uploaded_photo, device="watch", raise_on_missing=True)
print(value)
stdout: 12:29
